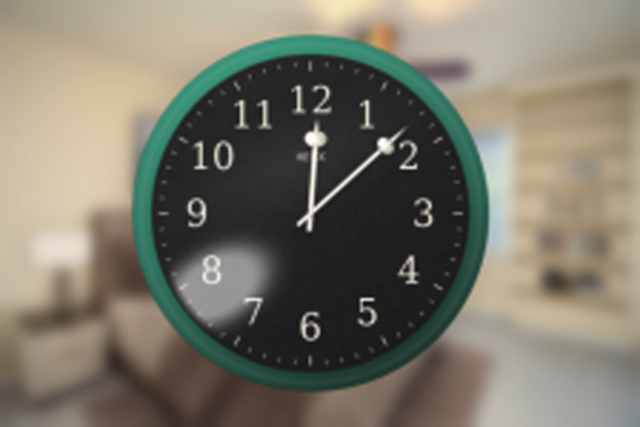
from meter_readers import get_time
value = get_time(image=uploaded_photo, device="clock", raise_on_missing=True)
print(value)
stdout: 12:08
